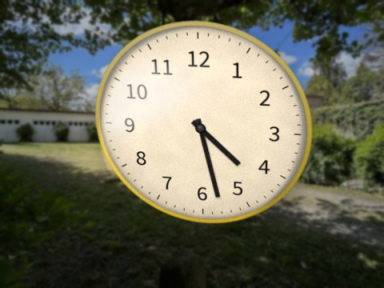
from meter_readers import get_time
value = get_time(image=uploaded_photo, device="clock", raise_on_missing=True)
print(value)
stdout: 4:28
